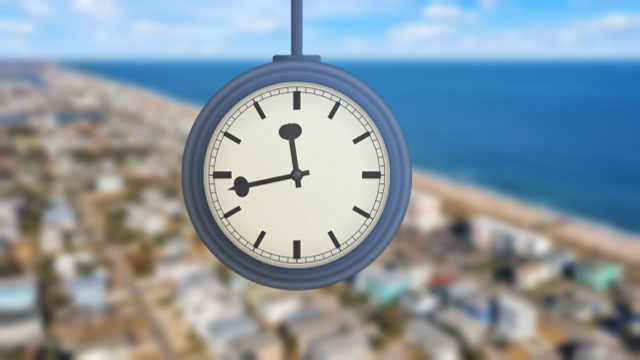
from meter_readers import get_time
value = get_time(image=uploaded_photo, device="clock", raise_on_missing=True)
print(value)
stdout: 11:43
